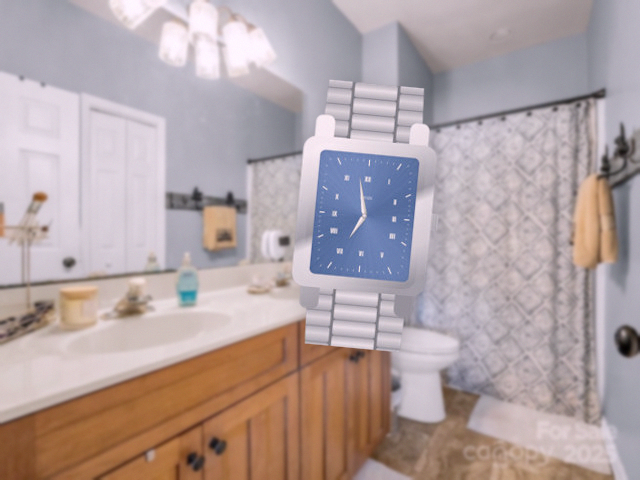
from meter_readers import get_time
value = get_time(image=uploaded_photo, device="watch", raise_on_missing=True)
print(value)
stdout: 6:58
